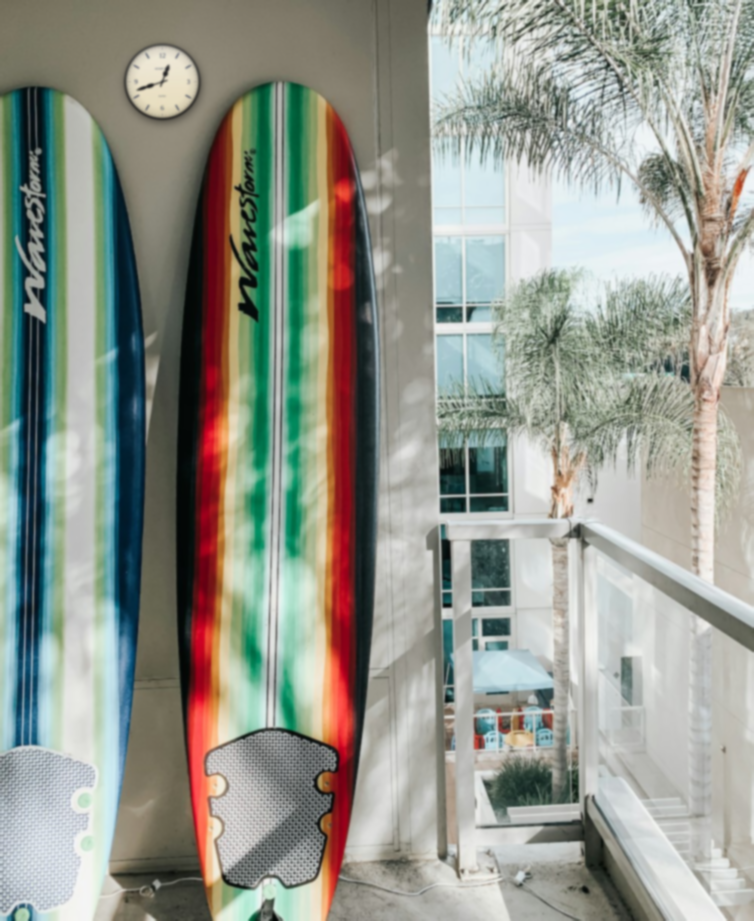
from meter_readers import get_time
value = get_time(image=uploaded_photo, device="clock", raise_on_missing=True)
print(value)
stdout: 12:42
